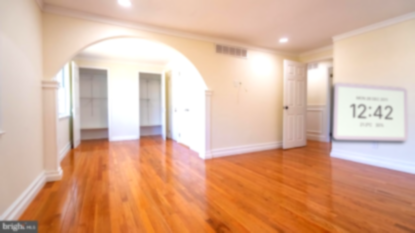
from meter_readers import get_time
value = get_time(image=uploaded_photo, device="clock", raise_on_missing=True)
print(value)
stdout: 12:42
